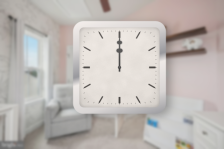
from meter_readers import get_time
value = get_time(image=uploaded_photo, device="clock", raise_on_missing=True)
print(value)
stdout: 12:00
